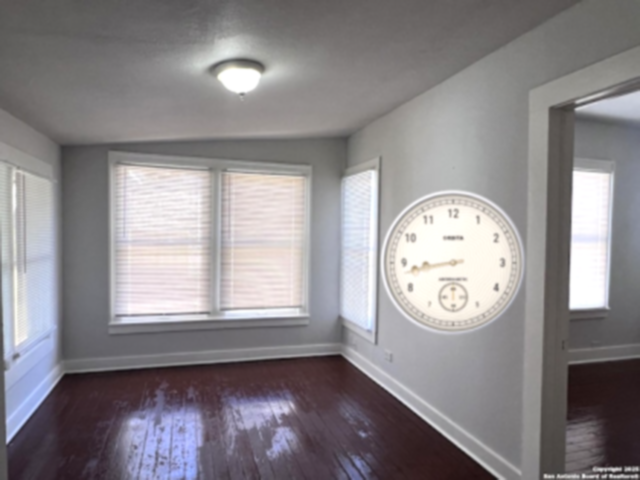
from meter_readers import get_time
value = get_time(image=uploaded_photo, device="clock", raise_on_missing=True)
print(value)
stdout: 8:43
